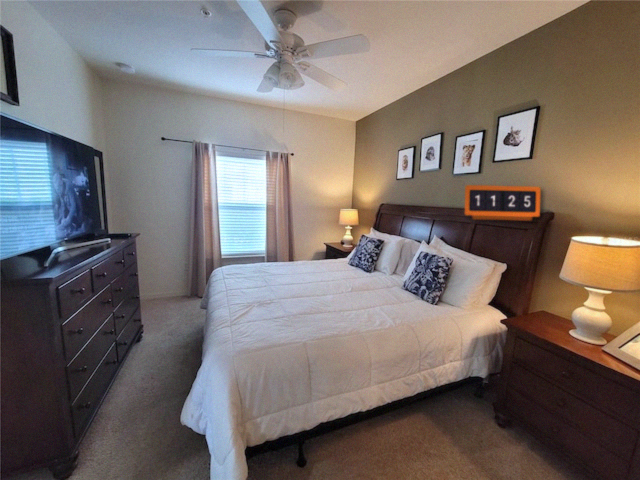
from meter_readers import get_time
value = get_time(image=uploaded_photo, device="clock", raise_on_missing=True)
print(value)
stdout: 11:25
